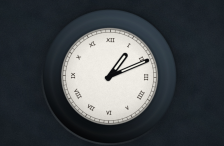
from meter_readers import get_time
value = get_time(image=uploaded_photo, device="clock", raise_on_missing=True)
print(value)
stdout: 1:11
